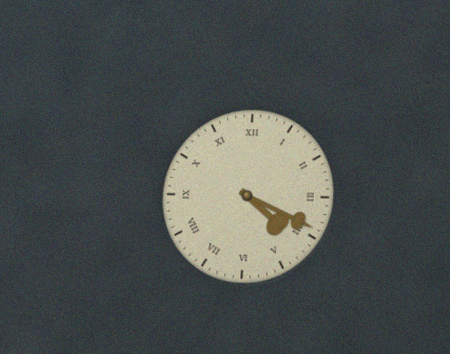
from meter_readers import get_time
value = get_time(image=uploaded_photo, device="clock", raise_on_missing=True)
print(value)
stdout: 4:19
